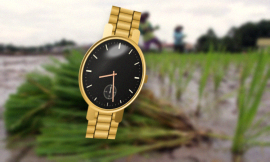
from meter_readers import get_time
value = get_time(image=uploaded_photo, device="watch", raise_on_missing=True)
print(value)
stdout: 8:28
